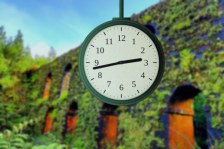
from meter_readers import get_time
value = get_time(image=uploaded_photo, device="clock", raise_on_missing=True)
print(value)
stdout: 2:43
